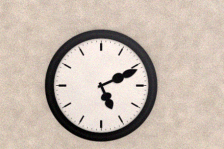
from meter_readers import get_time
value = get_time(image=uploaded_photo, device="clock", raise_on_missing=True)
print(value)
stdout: 5:11
